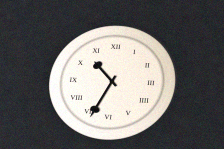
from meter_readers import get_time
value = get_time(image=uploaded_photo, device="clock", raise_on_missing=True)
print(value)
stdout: 10:34
